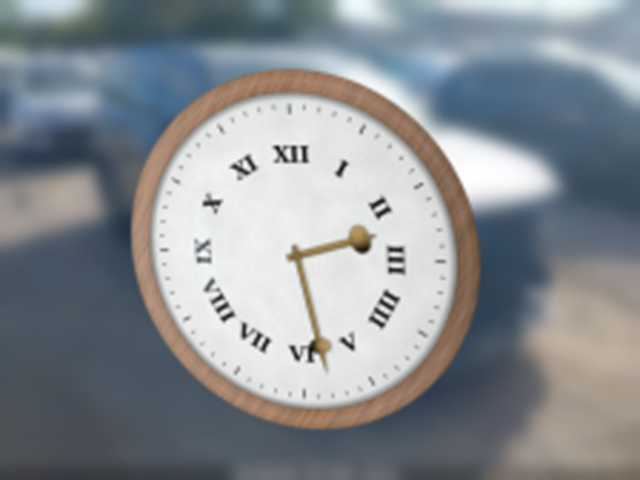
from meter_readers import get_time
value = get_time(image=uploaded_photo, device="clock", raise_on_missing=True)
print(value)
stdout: 2:28
